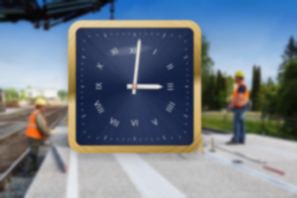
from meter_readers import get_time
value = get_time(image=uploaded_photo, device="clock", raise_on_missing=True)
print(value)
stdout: 3:01
